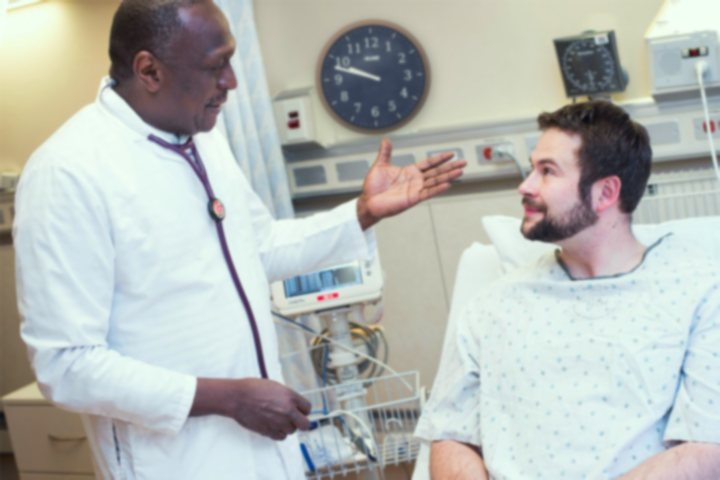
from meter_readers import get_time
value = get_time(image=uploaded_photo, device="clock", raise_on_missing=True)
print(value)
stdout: 9:48
